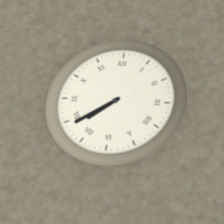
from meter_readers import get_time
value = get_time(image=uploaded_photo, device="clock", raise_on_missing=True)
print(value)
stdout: 7:39
